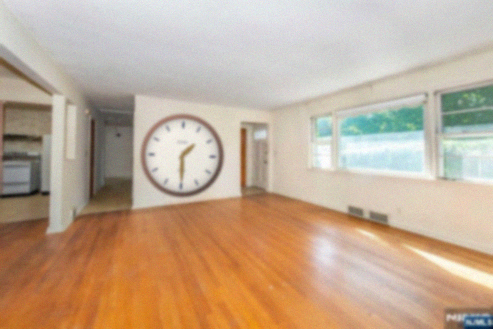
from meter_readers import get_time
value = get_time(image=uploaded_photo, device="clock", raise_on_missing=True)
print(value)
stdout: 1:30
